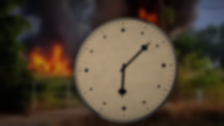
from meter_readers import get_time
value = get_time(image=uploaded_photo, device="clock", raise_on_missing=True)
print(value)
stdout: 6:08
